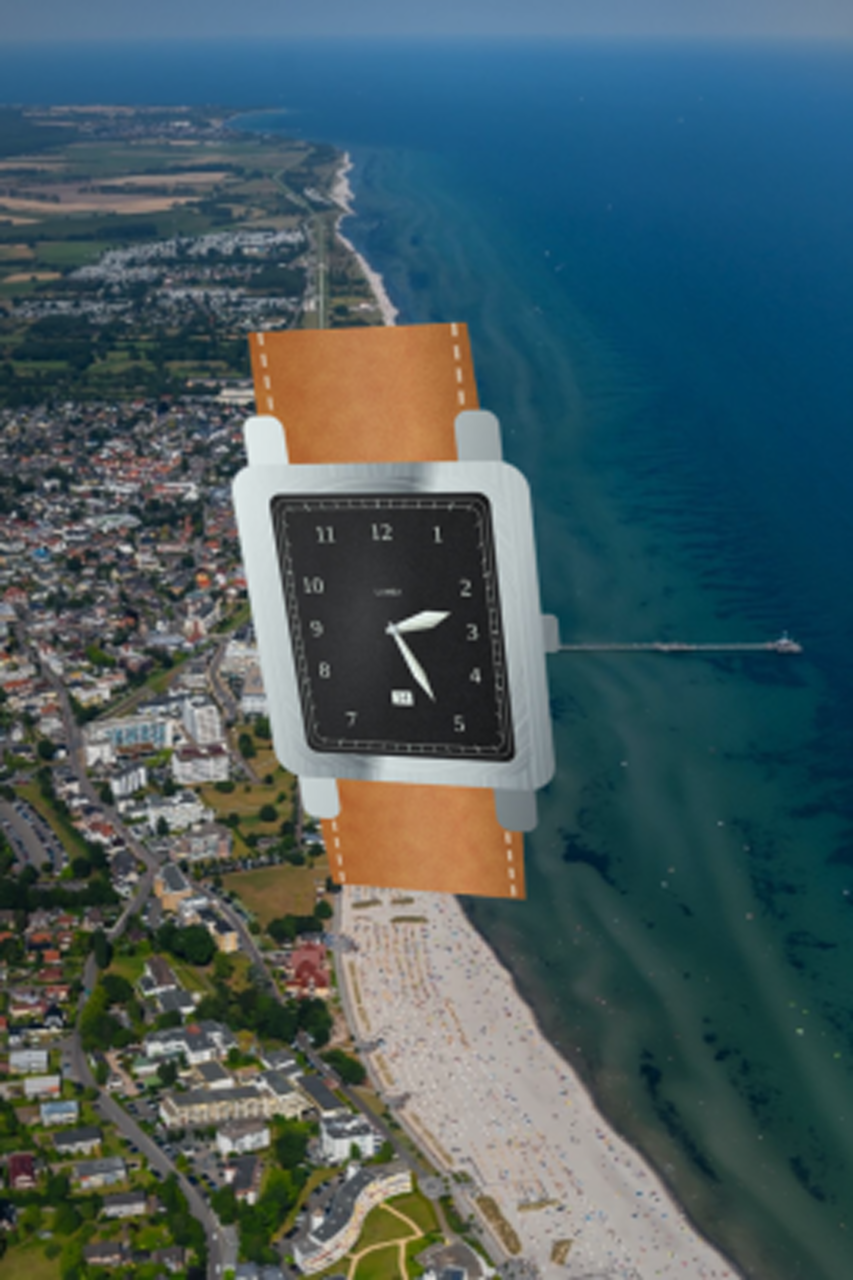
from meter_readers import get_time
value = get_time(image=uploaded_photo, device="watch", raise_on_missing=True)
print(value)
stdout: 2:26
